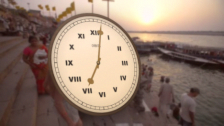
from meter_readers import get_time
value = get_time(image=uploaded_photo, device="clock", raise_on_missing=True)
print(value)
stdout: 7:02
